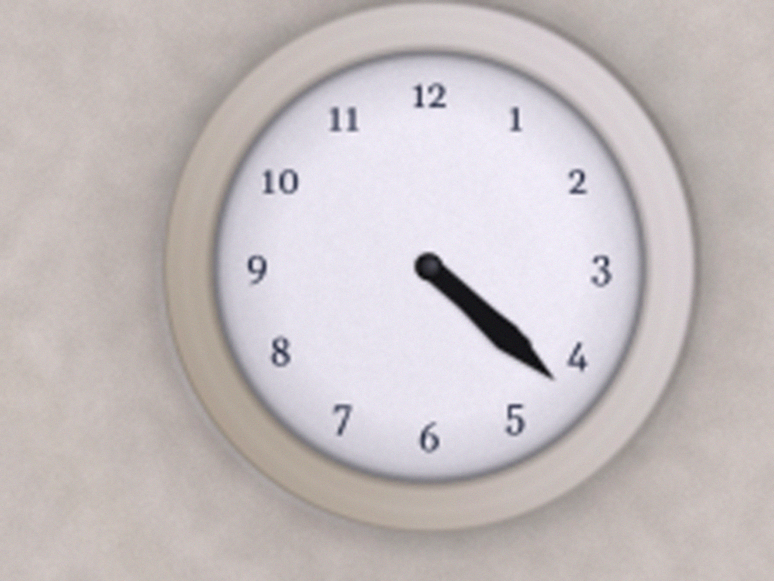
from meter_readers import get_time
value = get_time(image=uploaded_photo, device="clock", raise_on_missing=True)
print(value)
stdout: 4:22
